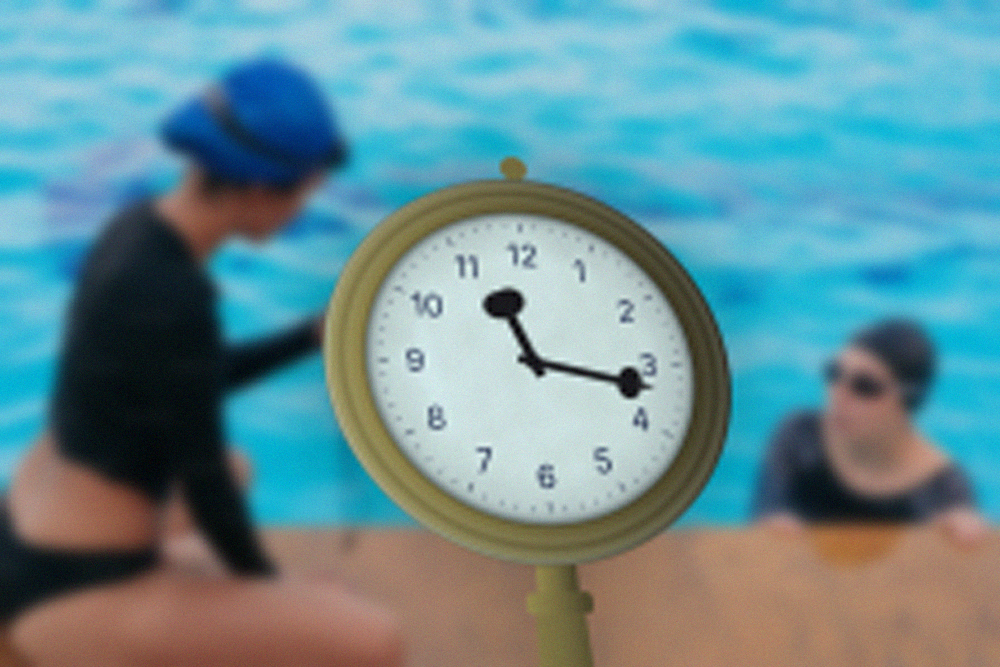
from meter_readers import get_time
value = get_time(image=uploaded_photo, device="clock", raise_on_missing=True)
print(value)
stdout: 11:17
